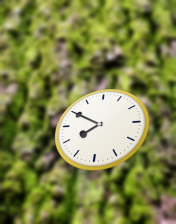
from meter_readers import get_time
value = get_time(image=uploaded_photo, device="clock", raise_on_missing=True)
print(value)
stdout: 7:50
